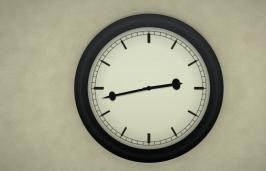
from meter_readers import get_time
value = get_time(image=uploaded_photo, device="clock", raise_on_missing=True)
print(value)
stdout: 2:43
